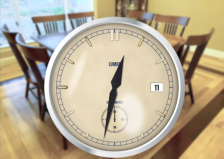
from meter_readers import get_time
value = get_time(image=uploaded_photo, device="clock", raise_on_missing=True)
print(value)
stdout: 12:32
